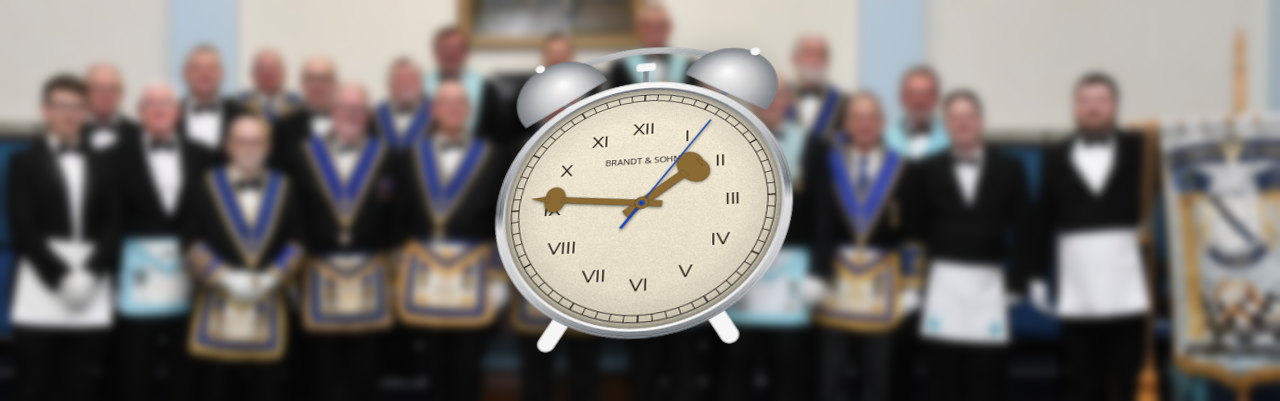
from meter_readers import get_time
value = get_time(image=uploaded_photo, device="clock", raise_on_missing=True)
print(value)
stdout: 1:46:06
